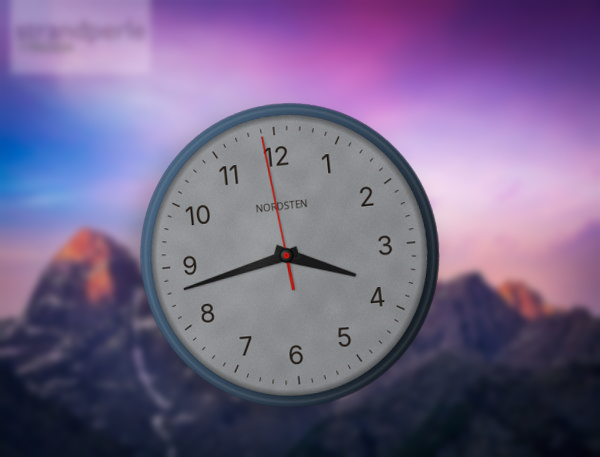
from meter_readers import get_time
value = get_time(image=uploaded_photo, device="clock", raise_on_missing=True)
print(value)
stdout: 3:42:59
